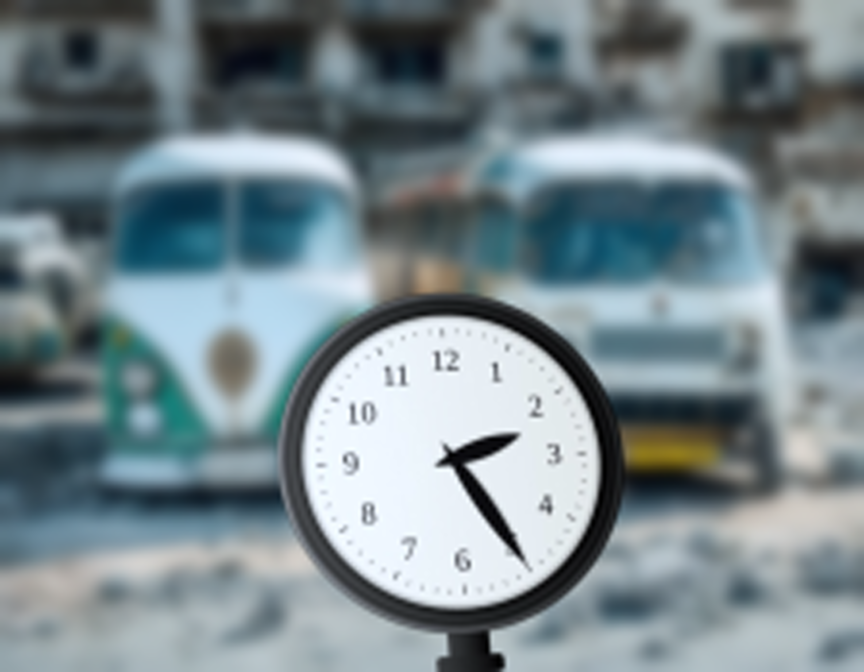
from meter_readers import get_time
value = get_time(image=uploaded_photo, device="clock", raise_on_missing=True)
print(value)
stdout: 2:25
